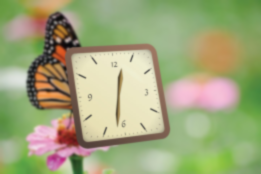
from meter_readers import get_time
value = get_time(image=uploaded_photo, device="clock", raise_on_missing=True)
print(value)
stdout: 12:32
